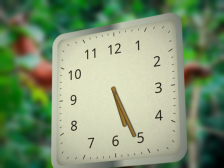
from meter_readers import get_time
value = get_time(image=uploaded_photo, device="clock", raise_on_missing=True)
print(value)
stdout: 5:26
